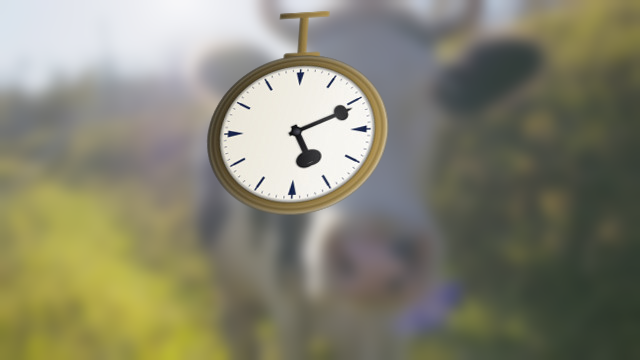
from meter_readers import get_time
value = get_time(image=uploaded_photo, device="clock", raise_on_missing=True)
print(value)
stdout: 5:11
